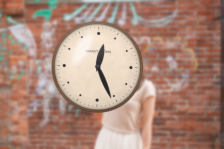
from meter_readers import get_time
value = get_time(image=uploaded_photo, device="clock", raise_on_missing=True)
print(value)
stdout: 12:26
